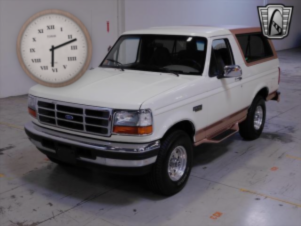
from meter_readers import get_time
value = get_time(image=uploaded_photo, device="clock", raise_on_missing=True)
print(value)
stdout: 6:12
